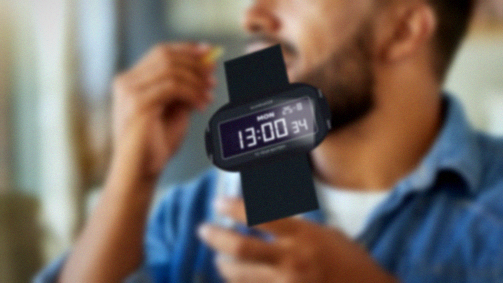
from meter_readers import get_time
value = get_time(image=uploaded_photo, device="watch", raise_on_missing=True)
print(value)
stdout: 13:00:34
